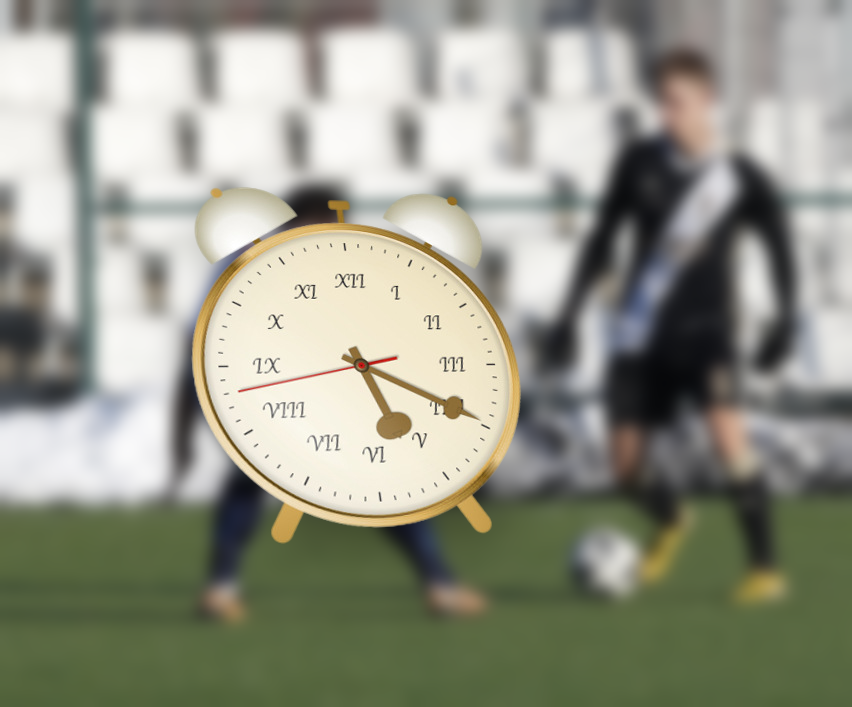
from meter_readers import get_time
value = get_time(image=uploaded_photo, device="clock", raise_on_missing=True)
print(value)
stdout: 5:19:43
